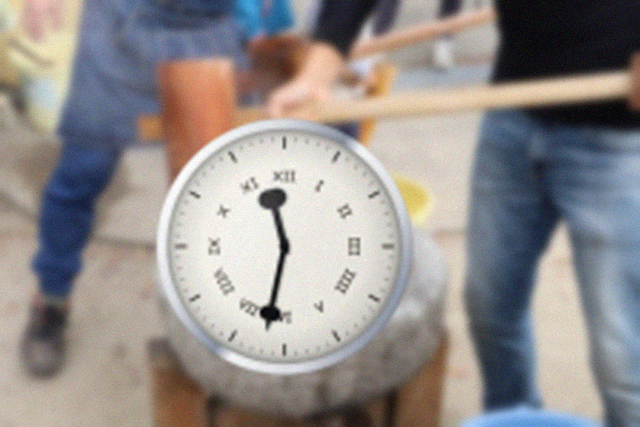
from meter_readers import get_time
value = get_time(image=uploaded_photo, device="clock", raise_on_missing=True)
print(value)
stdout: 11:32
